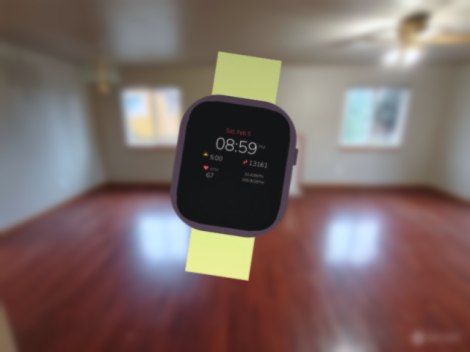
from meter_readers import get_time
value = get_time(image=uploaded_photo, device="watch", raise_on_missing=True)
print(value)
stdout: 8:59
